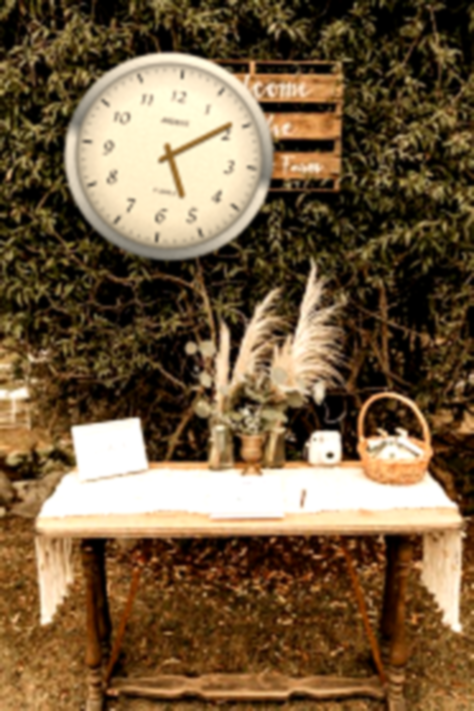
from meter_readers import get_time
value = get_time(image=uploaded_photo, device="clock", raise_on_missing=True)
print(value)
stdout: 5:09
